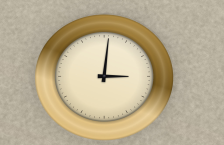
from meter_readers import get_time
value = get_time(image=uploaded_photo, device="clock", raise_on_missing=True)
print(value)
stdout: 3:01
